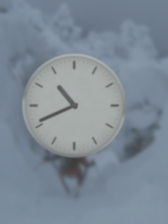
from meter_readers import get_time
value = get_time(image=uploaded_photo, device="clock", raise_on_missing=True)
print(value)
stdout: 10:41
